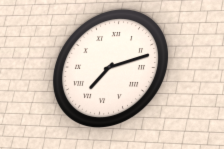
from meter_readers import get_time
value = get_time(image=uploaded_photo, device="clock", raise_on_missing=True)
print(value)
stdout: 7:12
